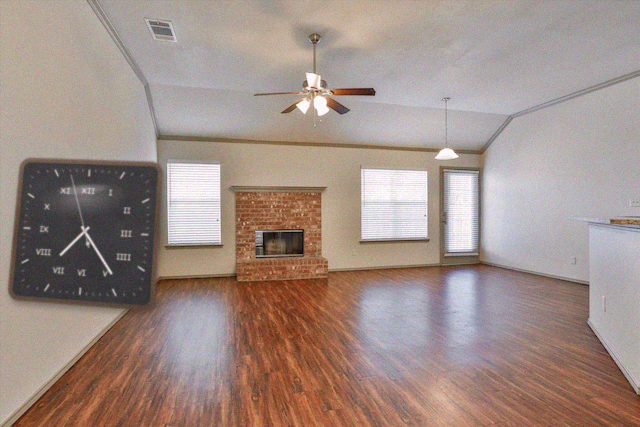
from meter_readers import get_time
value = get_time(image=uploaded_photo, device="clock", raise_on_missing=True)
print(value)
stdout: 7:23:57
